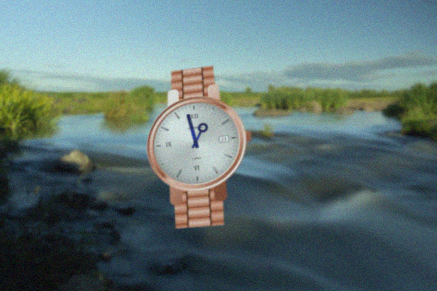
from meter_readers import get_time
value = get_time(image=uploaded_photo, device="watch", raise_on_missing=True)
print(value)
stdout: 12:58
